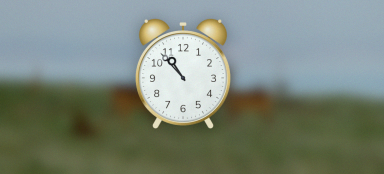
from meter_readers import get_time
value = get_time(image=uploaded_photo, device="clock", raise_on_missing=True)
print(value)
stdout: 10:53
